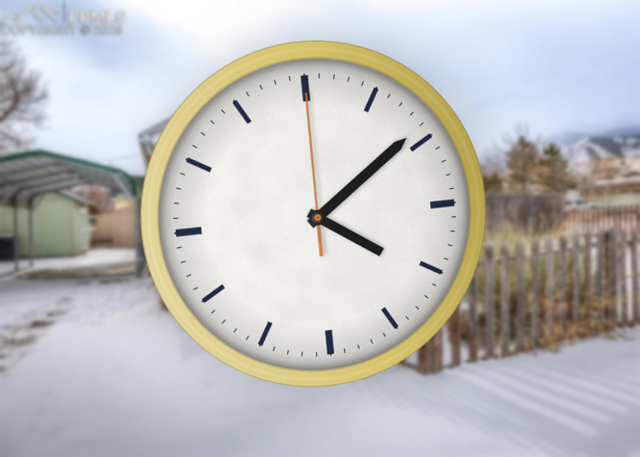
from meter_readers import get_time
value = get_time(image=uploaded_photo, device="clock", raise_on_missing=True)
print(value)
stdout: 4:09:00
